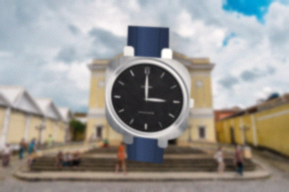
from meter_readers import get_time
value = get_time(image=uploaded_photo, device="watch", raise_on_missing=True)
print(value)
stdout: 3:00
